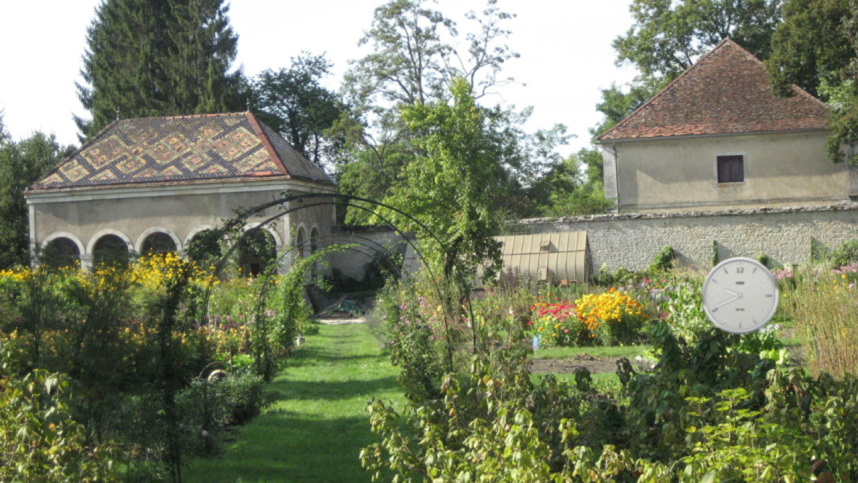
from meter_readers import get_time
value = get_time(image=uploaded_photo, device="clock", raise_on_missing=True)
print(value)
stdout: 9:41
